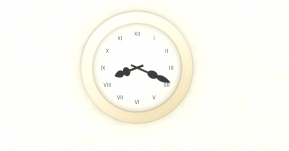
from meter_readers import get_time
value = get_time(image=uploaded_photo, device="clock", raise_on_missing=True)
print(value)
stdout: 8:19
